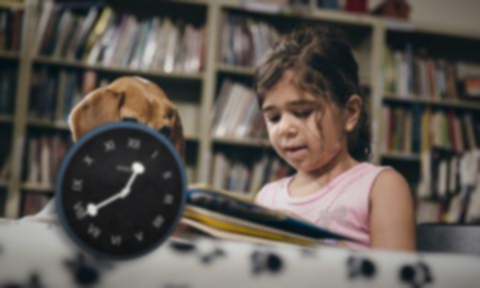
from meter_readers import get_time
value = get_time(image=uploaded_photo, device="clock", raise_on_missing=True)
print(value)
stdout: 12:39
